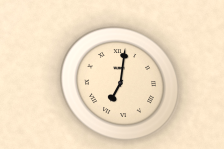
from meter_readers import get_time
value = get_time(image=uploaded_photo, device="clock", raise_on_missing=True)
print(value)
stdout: 7:02
